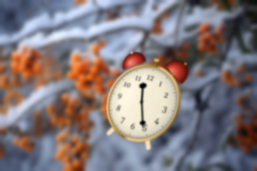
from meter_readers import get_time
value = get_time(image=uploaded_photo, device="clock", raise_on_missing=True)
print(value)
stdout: 11:26
